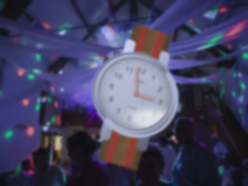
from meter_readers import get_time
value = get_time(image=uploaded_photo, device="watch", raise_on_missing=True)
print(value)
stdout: 2:58
